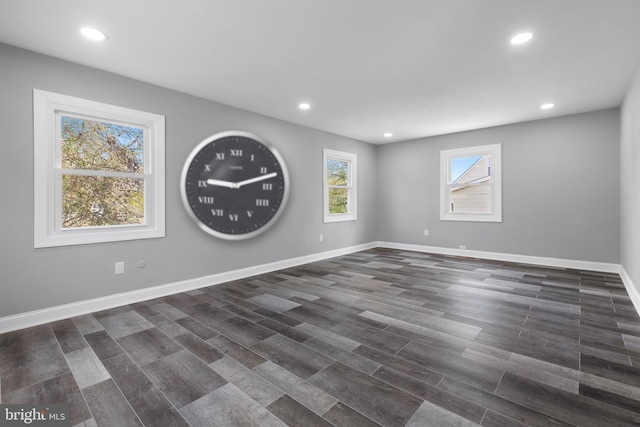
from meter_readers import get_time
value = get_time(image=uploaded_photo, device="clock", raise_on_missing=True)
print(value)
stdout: 9:12
